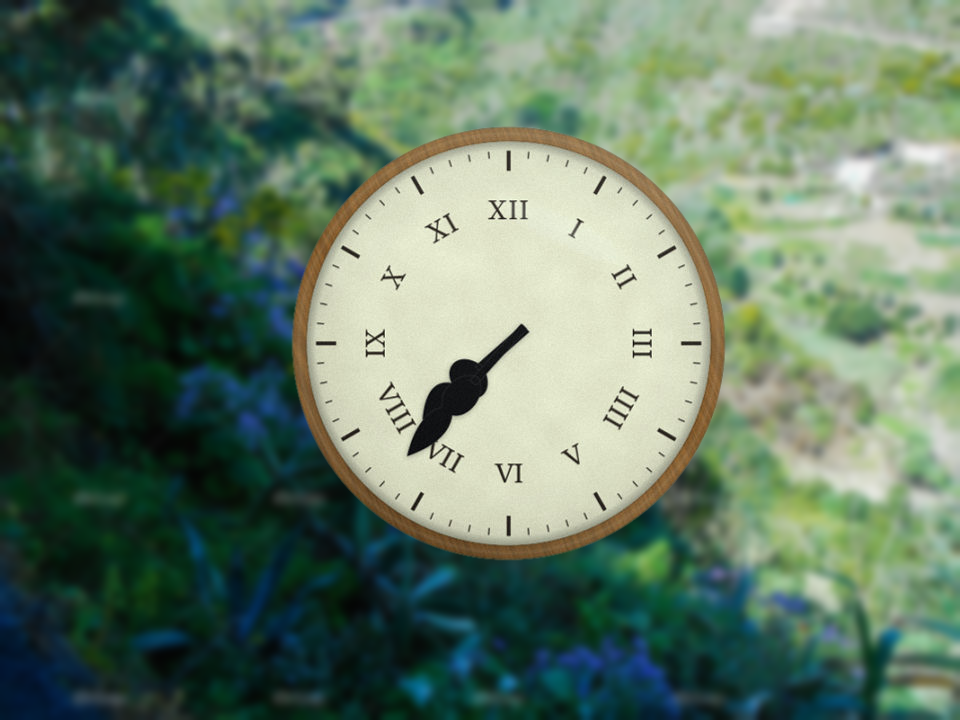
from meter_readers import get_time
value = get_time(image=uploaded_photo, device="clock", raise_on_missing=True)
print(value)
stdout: 7:37
